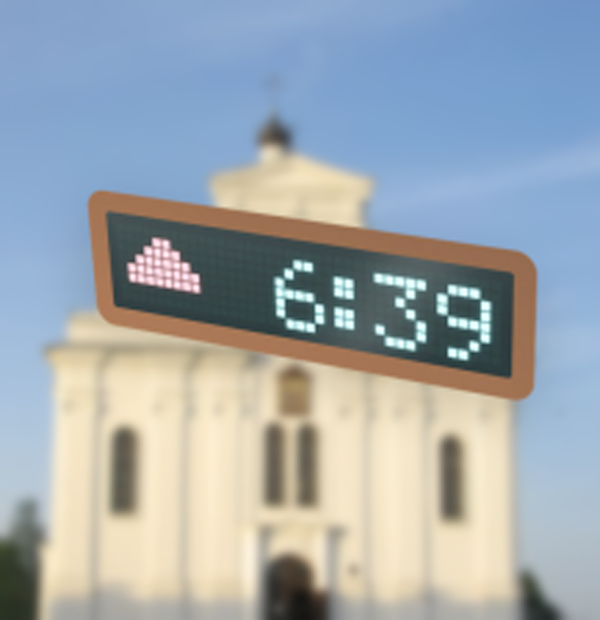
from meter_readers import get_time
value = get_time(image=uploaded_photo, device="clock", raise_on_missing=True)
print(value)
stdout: 6:39
